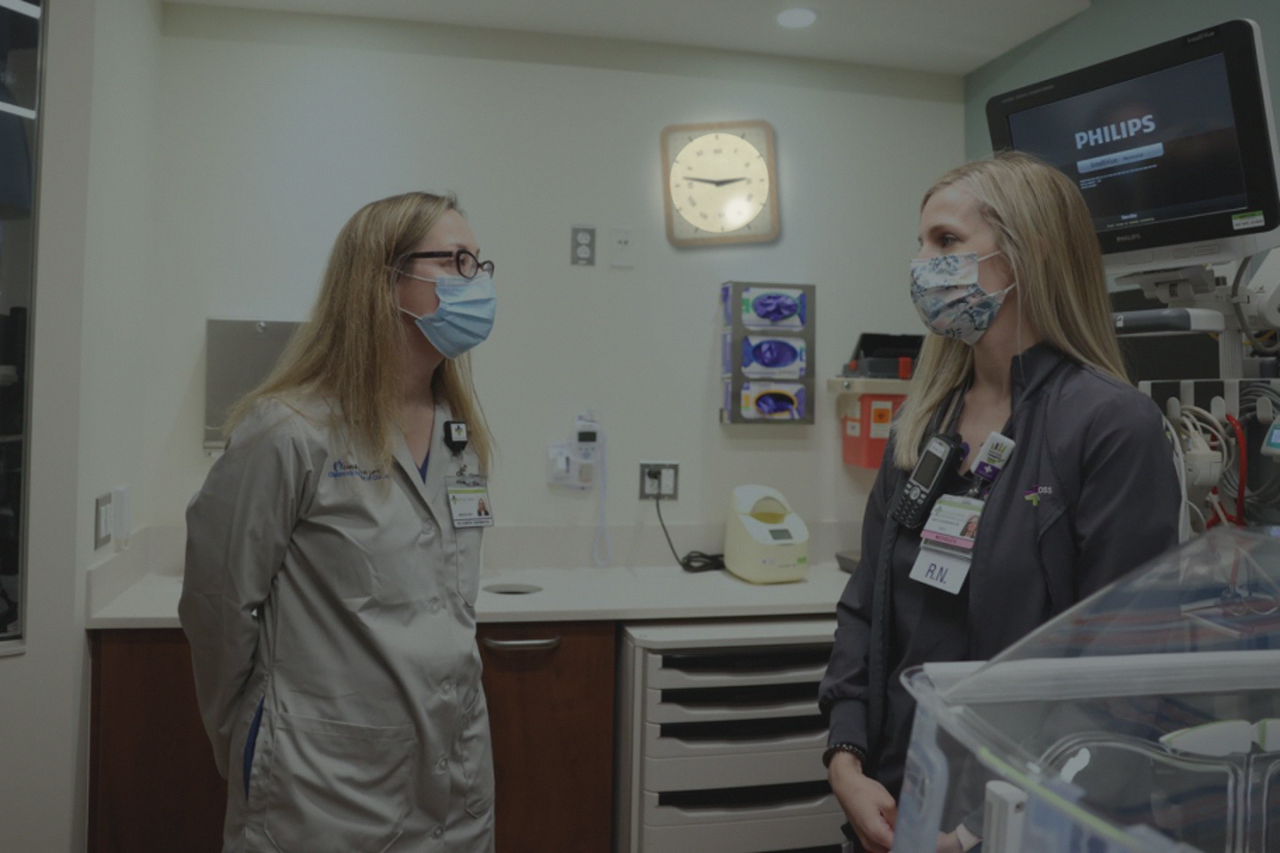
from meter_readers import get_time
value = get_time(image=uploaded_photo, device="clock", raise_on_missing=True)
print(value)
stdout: 2:47
